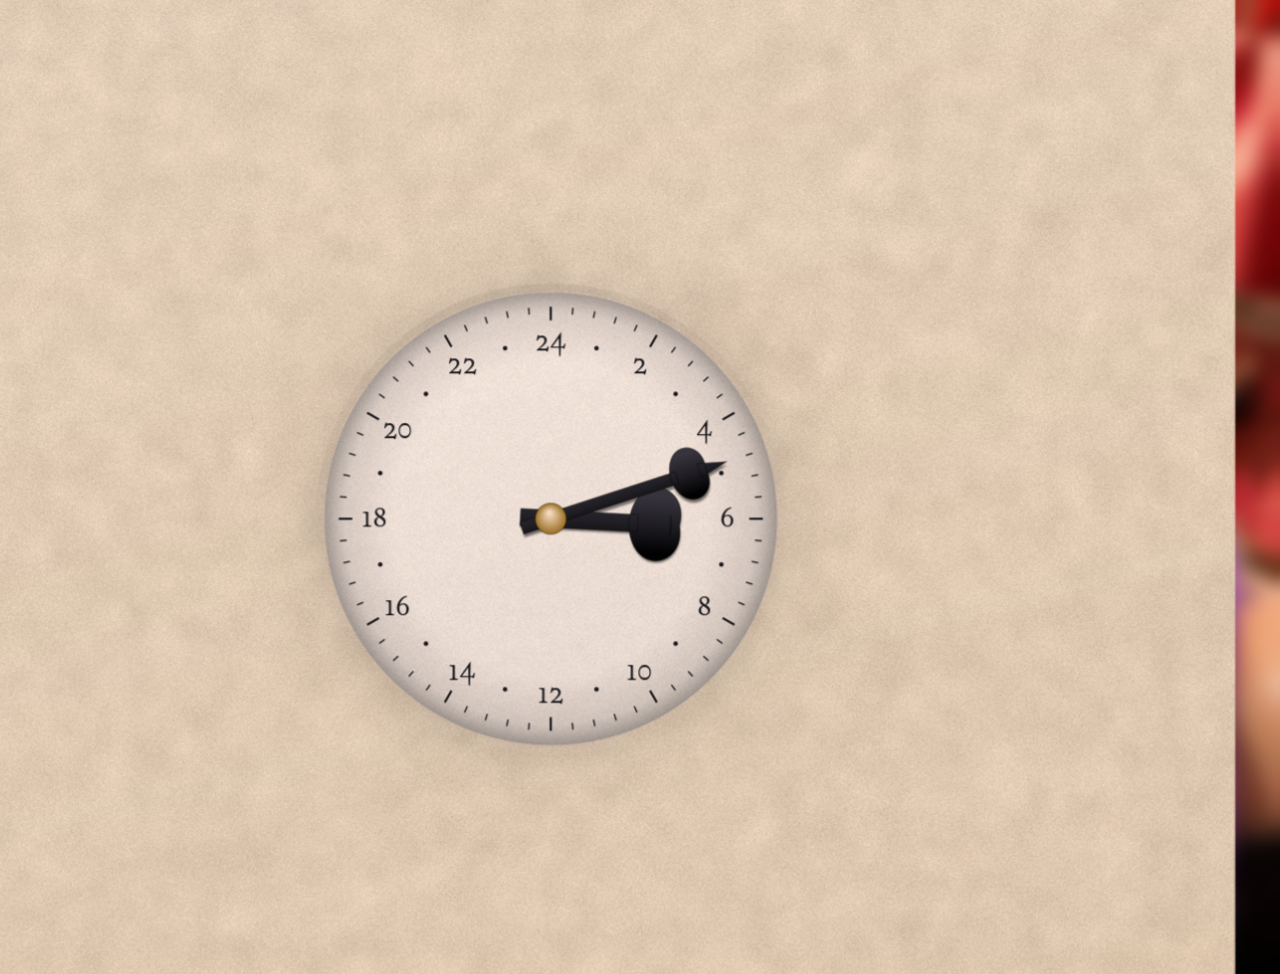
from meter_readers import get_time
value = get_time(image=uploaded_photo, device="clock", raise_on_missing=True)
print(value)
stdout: 6:12
